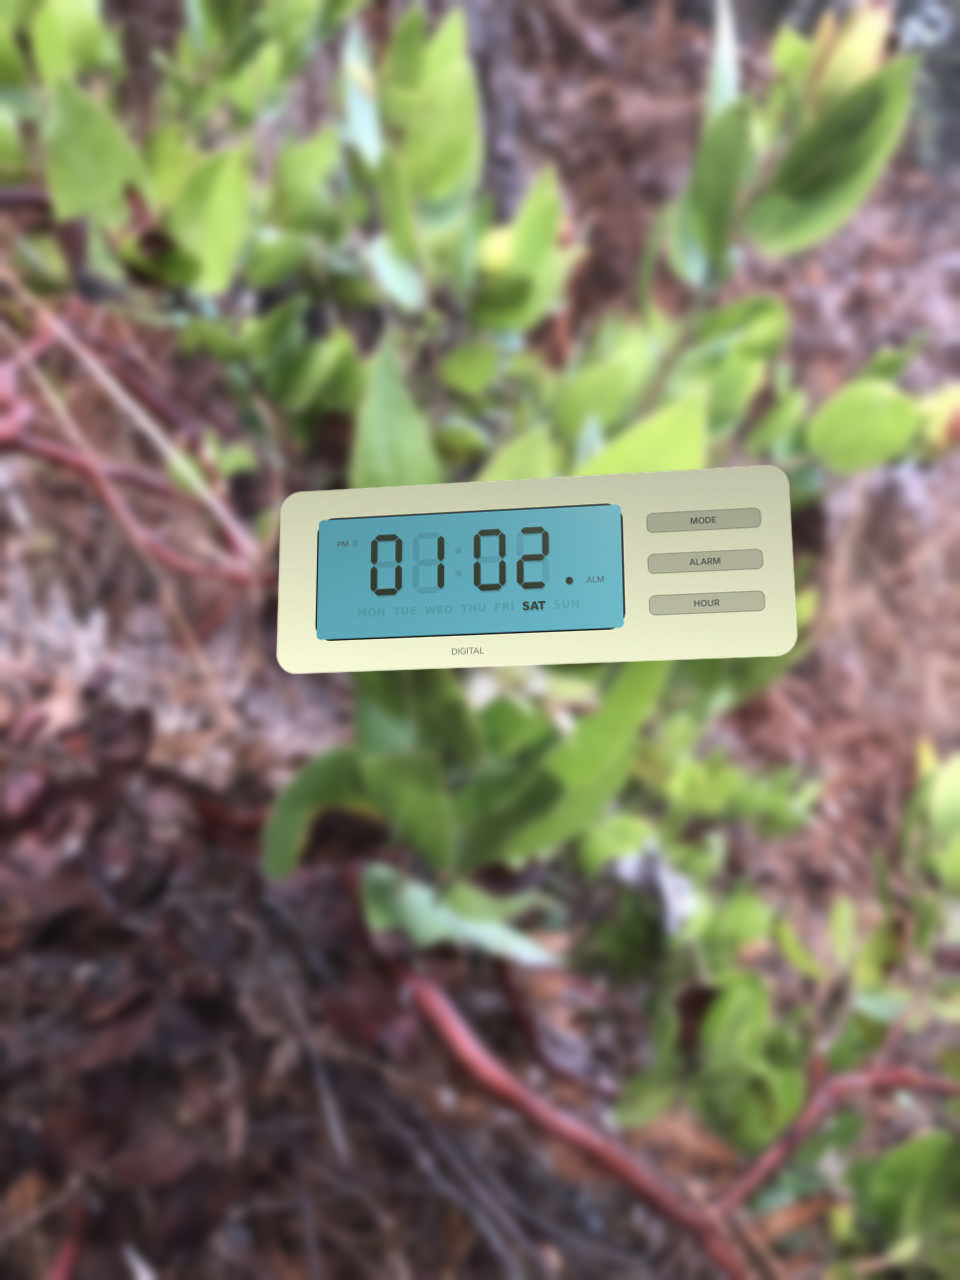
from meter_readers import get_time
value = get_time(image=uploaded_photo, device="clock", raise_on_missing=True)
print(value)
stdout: 1:02
